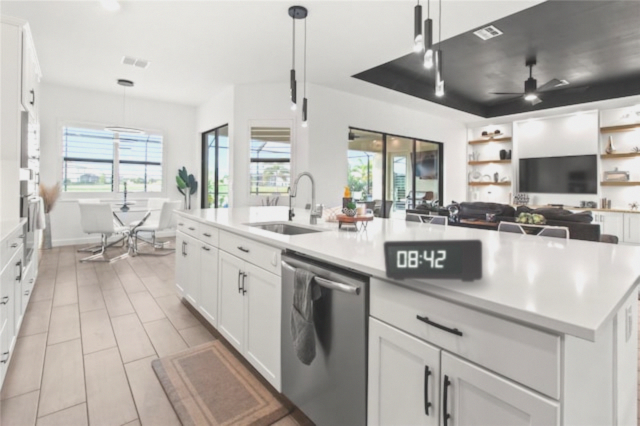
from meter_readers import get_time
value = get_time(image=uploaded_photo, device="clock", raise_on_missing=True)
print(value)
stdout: 8:42
